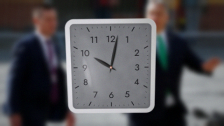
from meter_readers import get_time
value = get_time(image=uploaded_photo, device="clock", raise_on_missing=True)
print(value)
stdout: 10:02
